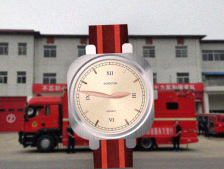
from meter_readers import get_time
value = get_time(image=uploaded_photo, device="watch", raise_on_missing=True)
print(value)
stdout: 2:47
